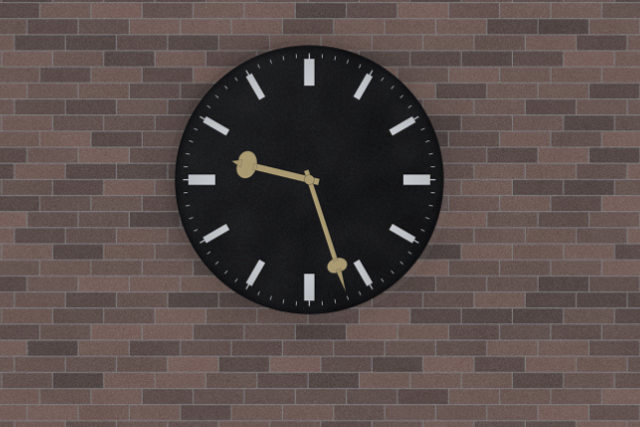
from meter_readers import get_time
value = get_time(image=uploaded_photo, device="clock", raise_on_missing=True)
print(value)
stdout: 9:27
